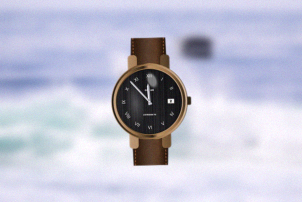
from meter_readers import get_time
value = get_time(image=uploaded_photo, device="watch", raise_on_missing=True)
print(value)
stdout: 11:53
